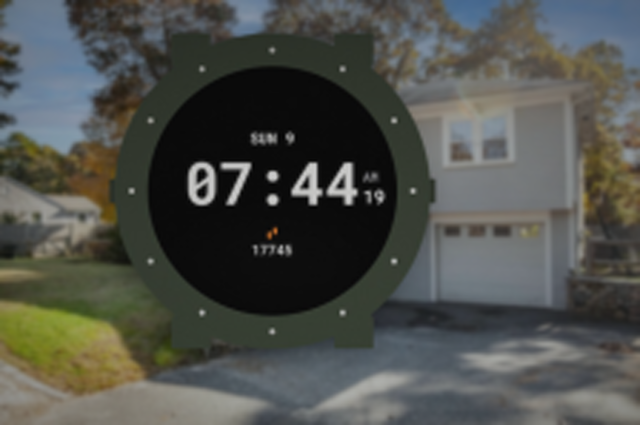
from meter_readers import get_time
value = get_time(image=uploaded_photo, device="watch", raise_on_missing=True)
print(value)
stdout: 7:44
